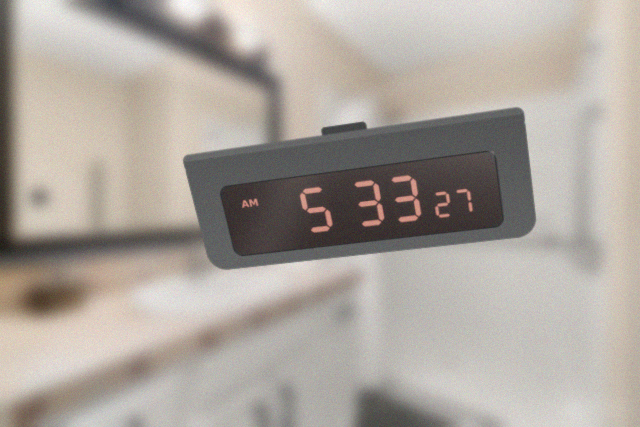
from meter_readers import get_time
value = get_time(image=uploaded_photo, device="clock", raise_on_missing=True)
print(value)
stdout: 5:33:27
